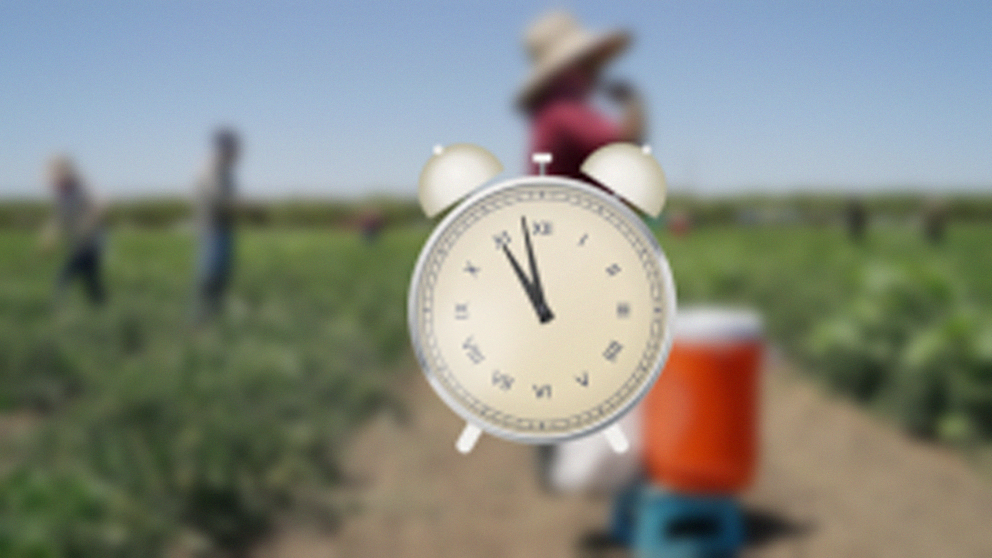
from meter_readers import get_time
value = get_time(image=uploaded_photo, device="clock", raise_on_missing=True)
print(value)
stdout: 10:58
